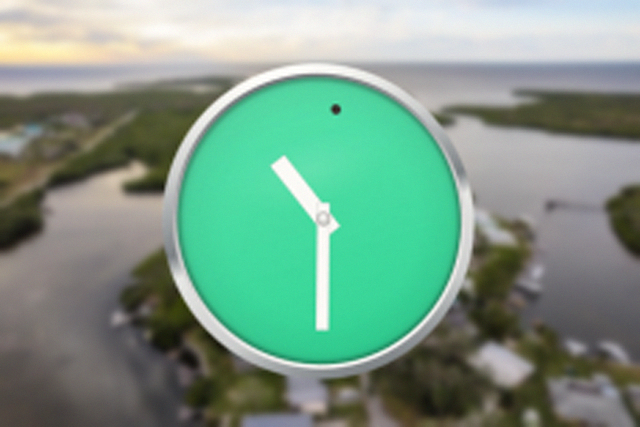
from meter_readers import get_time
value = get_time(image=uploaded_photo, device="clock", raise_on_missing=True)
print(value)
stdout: 10:29
